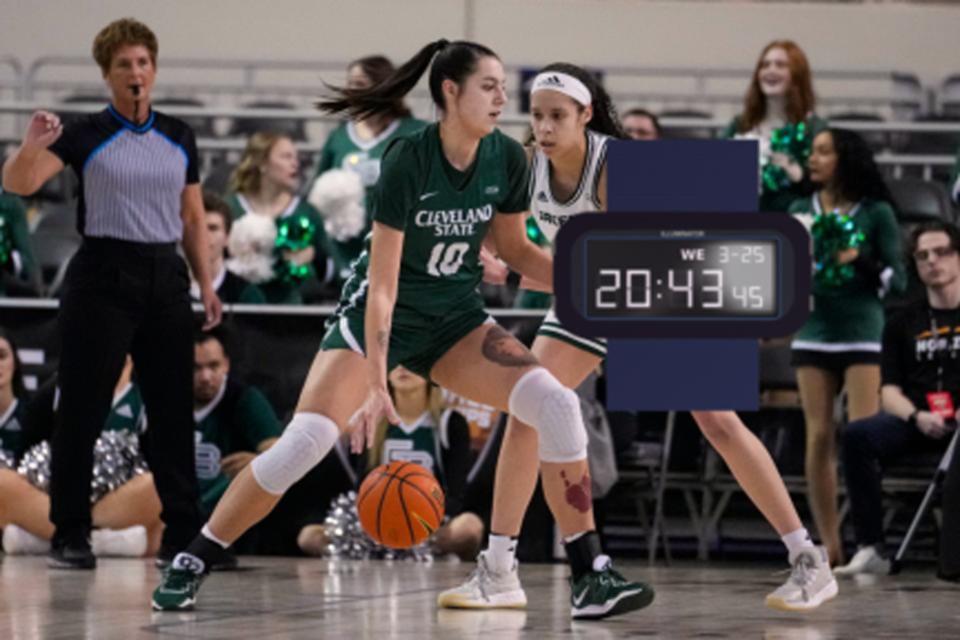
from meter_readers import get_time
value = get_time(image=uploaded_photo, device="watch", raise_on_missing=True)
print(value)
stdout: 20:43:45
